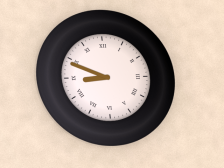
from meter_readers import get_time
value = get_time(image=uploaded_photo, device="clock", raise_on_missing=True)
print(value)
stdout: 8:49
